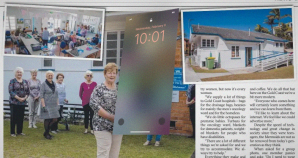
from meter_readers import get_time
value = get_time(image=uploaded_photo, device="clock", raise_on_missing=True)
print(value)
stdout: 10:01
